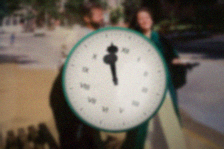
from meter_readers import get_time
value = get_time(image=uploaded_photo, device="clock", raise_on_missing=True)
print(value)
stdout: 10:56
